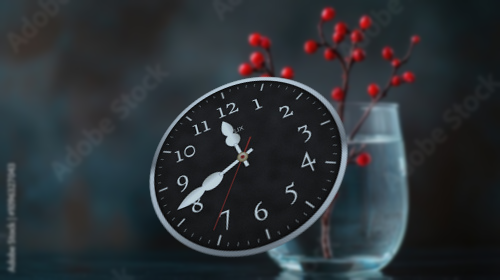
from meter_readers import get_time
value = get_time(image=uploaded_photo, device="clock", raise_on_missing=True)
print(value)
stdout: 11:41:36
